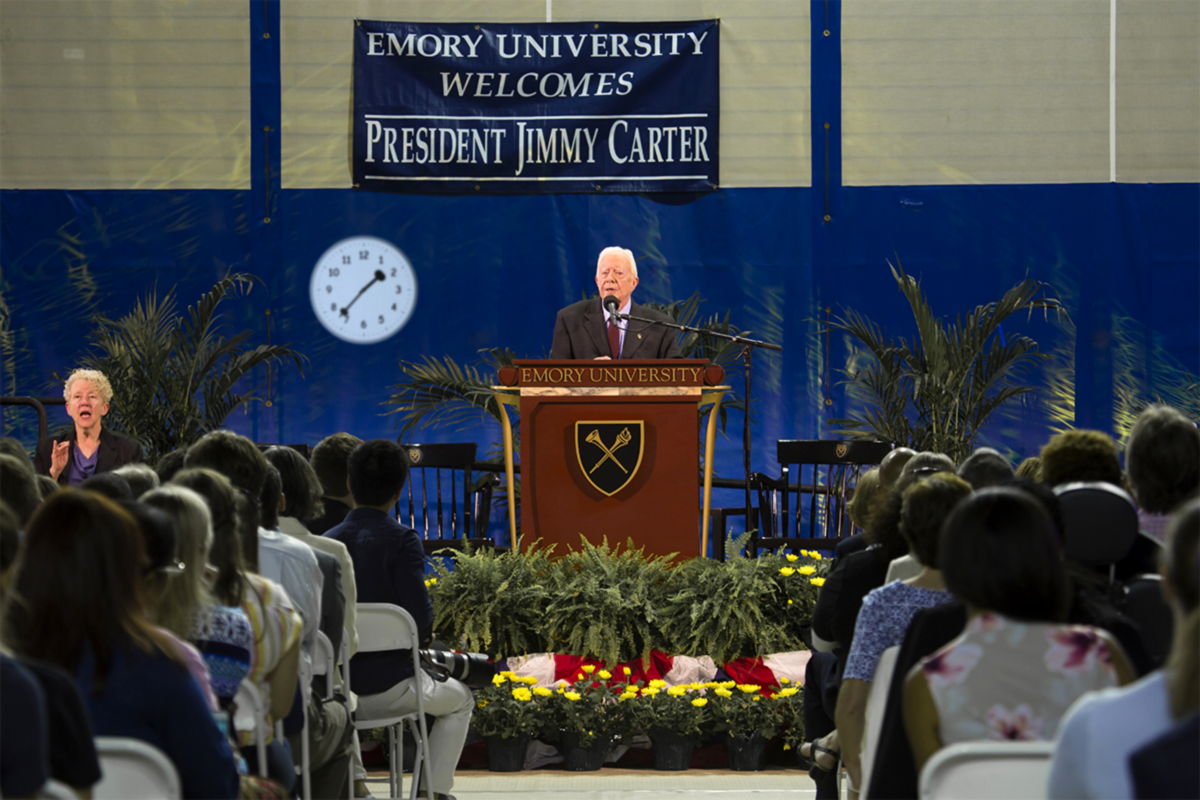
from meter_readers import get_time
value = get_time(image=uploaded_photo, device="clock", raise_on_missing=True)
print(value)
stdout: 1:37
